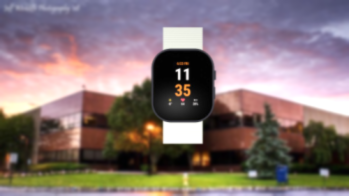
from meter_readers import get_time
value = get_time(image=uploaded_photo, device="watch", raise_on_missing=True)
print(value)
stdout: 11:35
